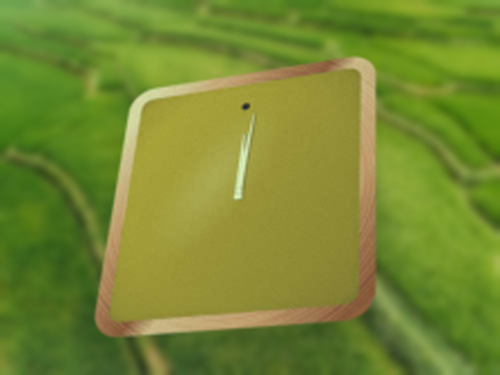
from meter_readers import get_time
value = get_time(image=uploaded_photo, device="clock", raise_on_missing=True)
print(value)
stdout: 12:01
